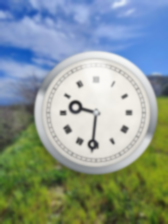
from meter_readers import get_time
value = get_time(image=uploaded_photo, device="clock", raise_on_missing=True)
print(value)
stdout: 9:31
